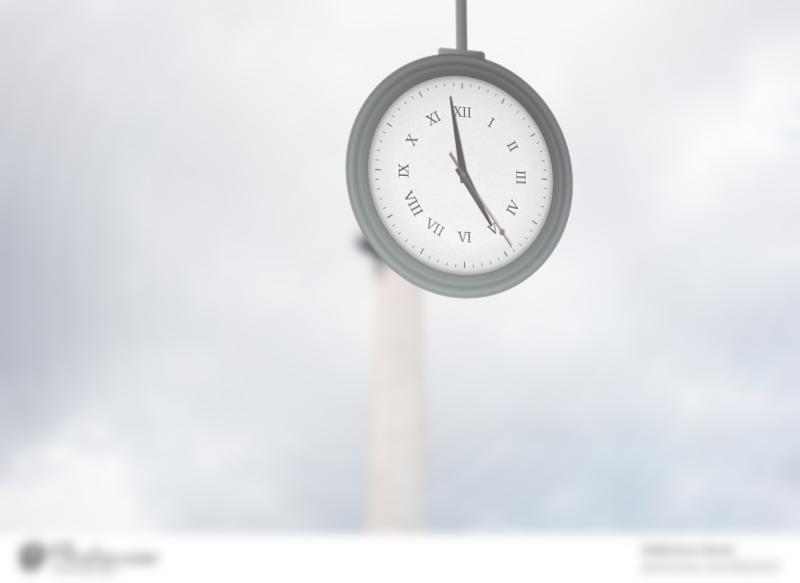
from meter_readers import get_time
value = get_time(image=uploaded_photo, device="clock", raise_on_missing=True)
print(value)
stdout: 4:58:24
